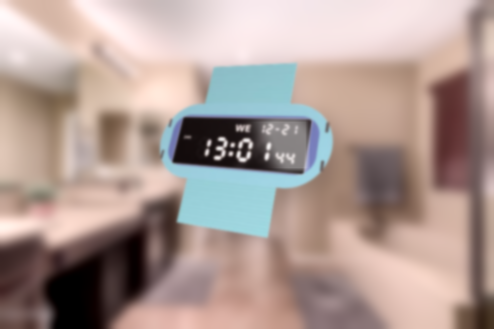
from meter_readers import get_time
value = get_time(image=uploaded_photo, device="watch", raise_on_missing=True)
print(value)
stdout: 13:01:44
